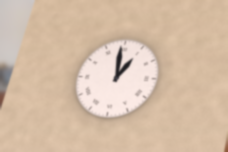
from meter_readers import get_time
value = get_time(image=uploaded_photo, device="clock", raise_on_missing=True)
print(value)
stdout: 12:59
